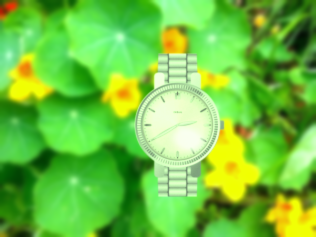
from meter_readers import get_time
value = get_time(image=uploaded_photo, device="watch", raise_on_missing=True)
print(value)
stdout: 2:40
